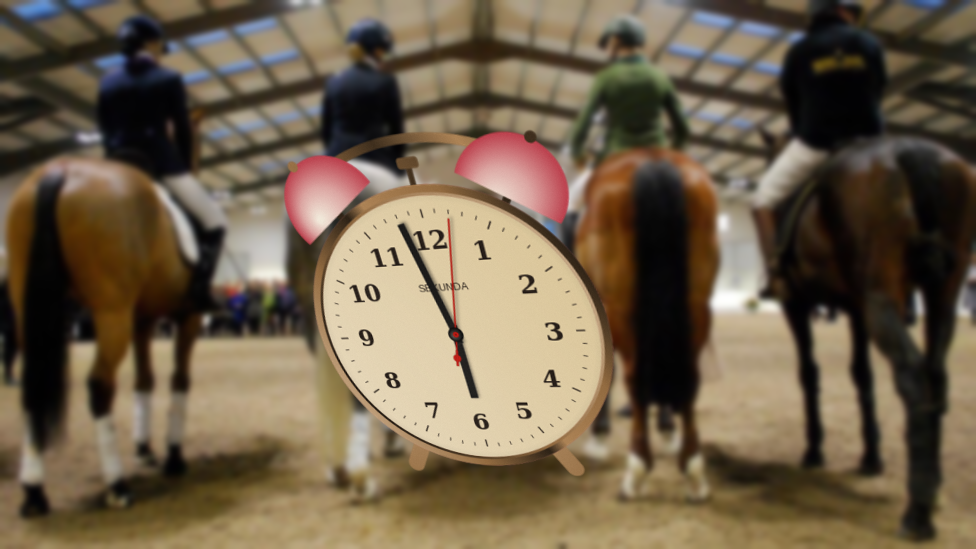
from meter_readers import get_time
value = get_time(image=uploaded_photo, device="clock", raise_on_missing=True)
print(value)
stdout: 5:58:02
